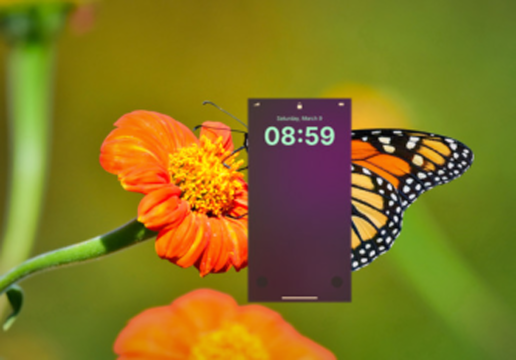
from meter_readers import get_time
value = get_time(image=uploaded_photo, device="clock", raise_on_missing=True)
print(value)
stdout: 8:59
